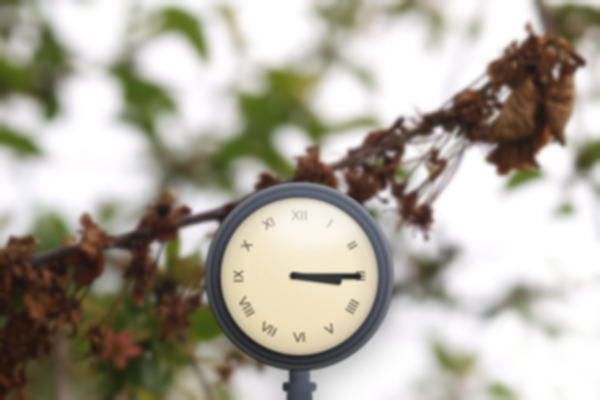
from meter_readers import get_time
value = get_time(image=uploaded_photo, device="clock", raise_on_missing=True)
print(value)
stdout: 3:15
